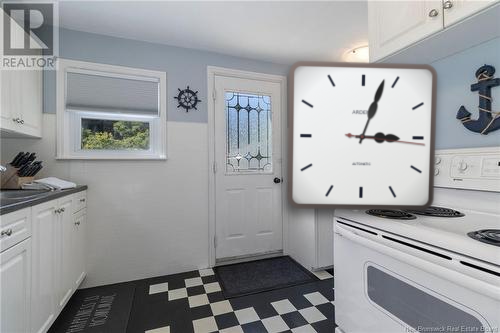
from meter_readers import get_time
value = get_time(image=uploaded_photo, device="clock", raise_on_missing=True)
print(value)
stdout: 3:03:16
